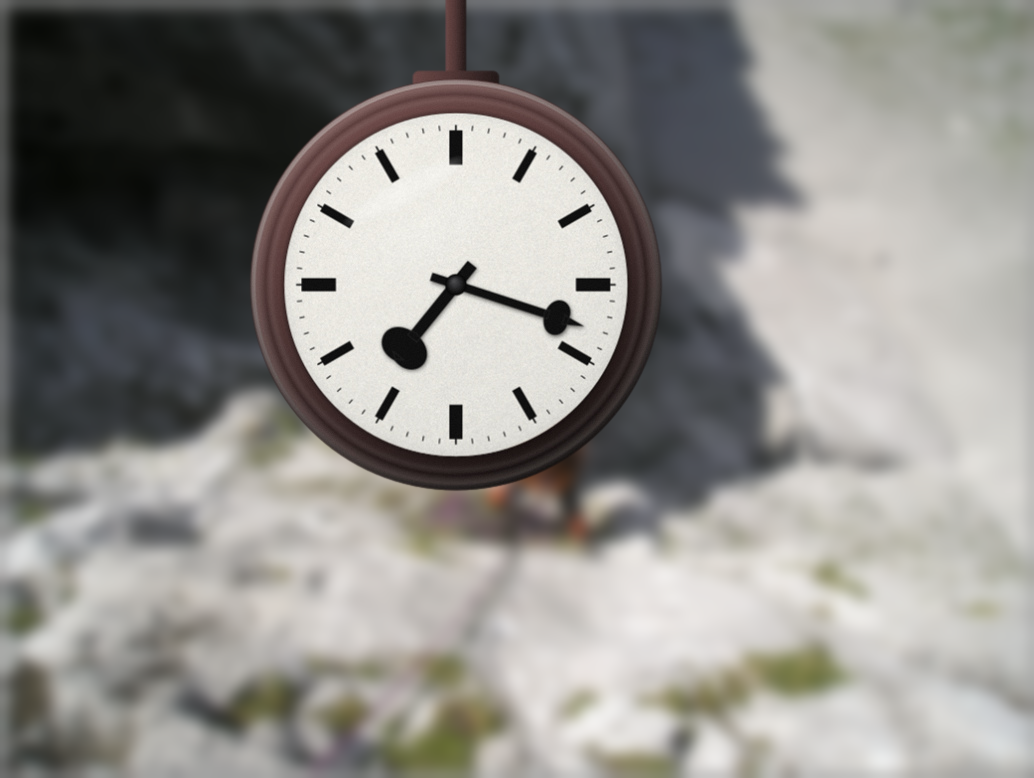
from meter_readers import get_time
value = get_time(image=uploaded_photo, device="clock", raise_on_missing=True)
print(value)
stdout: 7:18
